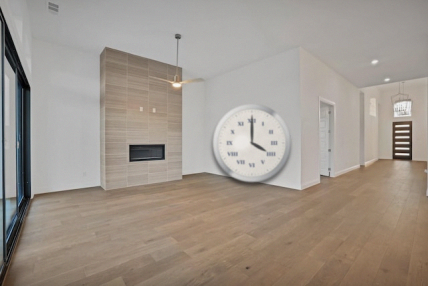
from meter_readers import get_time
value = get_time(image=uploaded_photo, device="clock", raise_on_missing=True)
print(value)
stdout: 4:00
